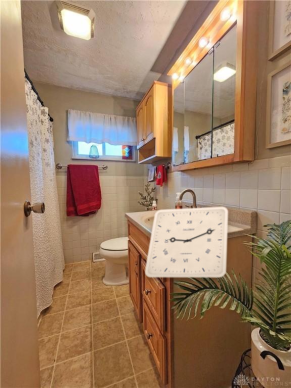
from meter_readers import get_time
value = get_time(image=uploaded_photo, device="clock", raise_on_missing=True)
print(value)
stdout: 9:11
